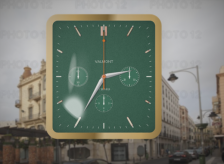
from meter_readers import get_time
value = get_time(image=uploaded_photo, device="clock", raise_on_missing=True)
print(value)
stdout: 2:35
